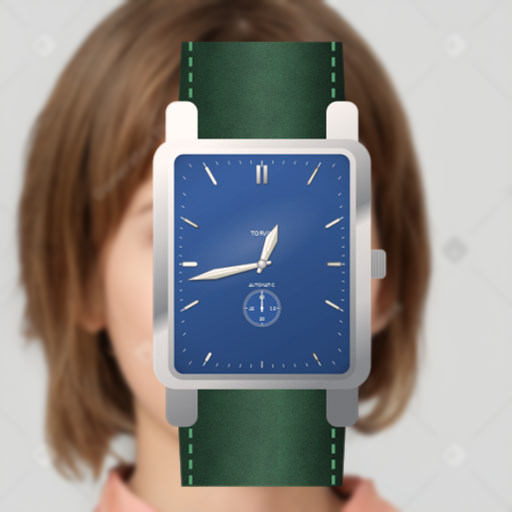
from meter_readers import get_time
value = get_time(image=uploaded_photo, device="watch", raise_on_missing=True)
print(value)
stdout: 12:43
